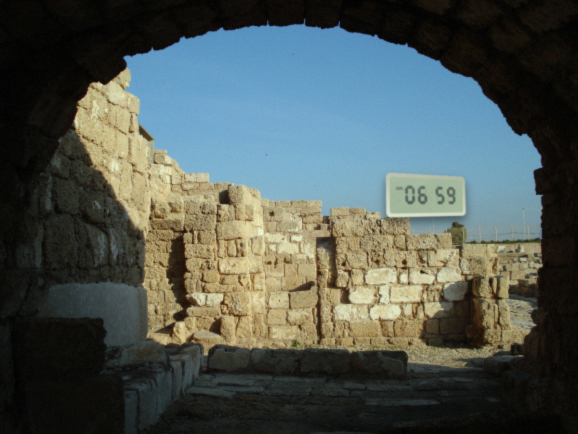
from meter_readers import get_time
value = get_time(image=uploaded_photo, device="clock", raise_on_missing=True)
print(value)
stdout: 6:59
